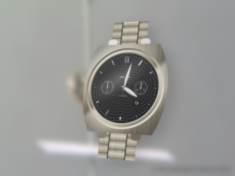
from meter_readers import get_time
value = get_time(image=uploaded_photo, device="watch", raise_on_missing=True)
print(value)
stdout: 4:02
